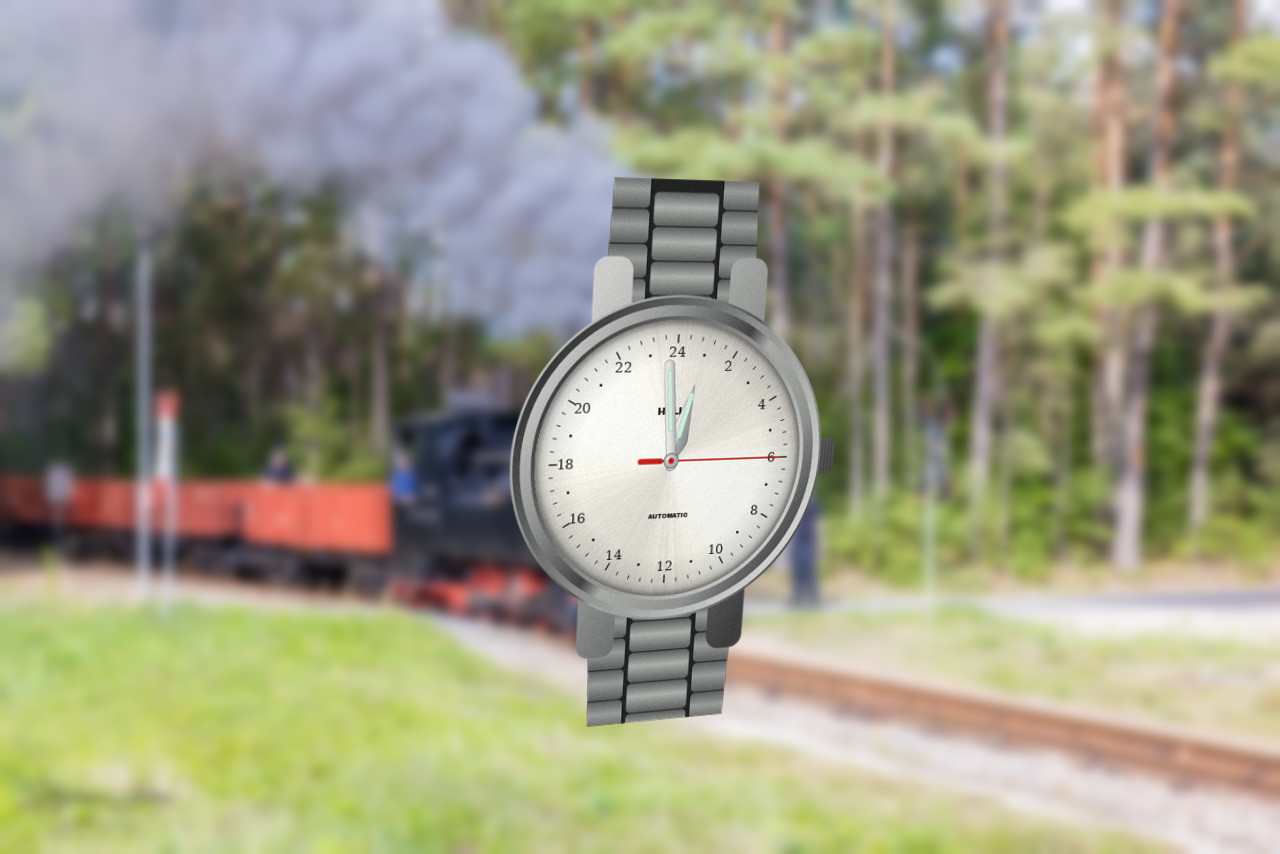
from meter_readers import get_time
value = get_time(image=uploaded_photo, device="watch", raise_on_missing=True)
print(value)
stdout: 0:59:15
